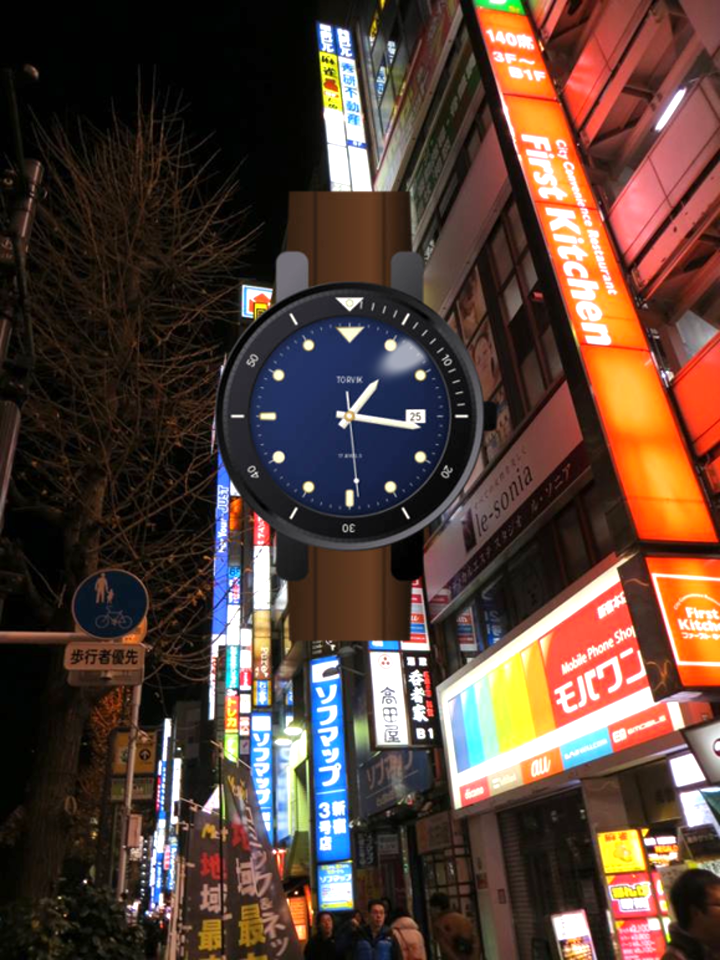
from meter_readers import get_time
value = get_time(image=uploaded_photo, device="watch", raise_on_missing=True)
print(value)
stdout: 1:16:29
